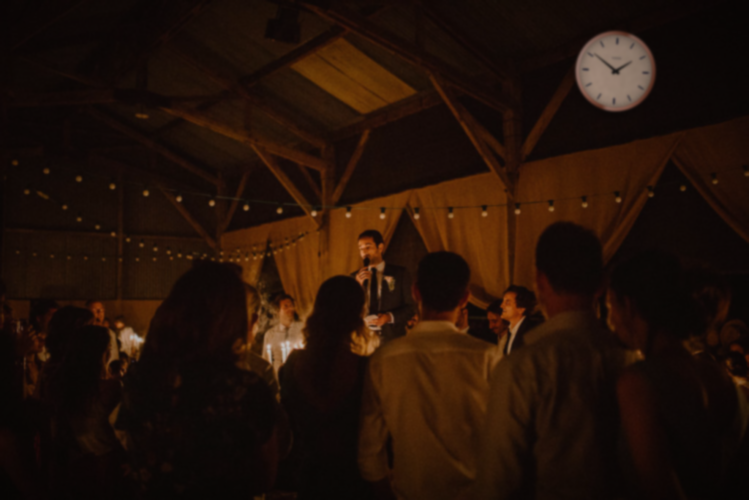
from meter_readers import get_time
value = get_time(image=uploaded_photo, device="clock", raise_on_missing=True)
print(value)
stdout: 1:51
